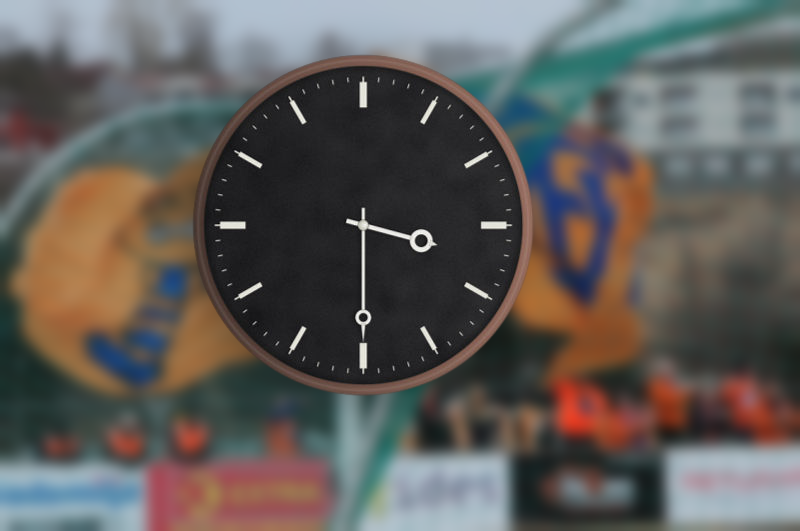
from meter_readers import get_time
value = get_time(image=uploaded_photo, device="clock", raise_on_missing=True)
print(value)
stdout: 3:30
